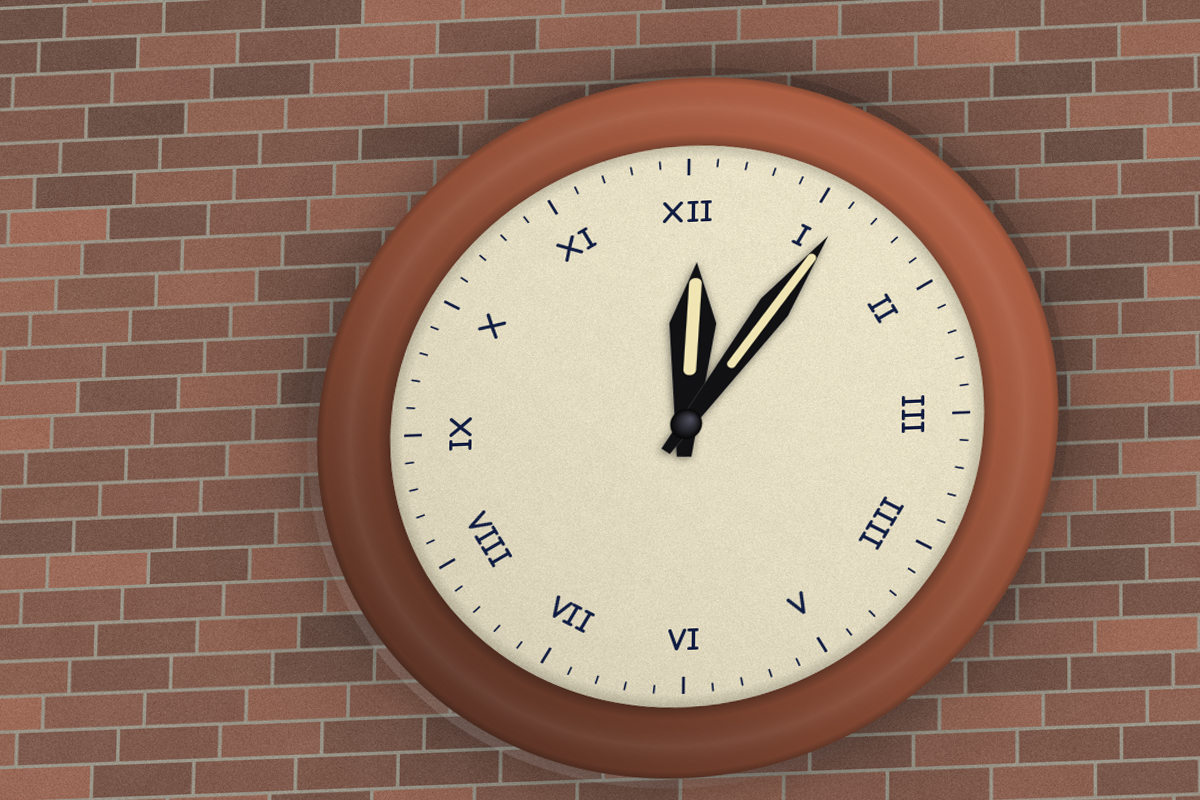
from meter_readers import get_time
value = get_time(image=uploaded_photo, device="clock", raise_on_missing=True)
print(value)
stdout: 12:06
